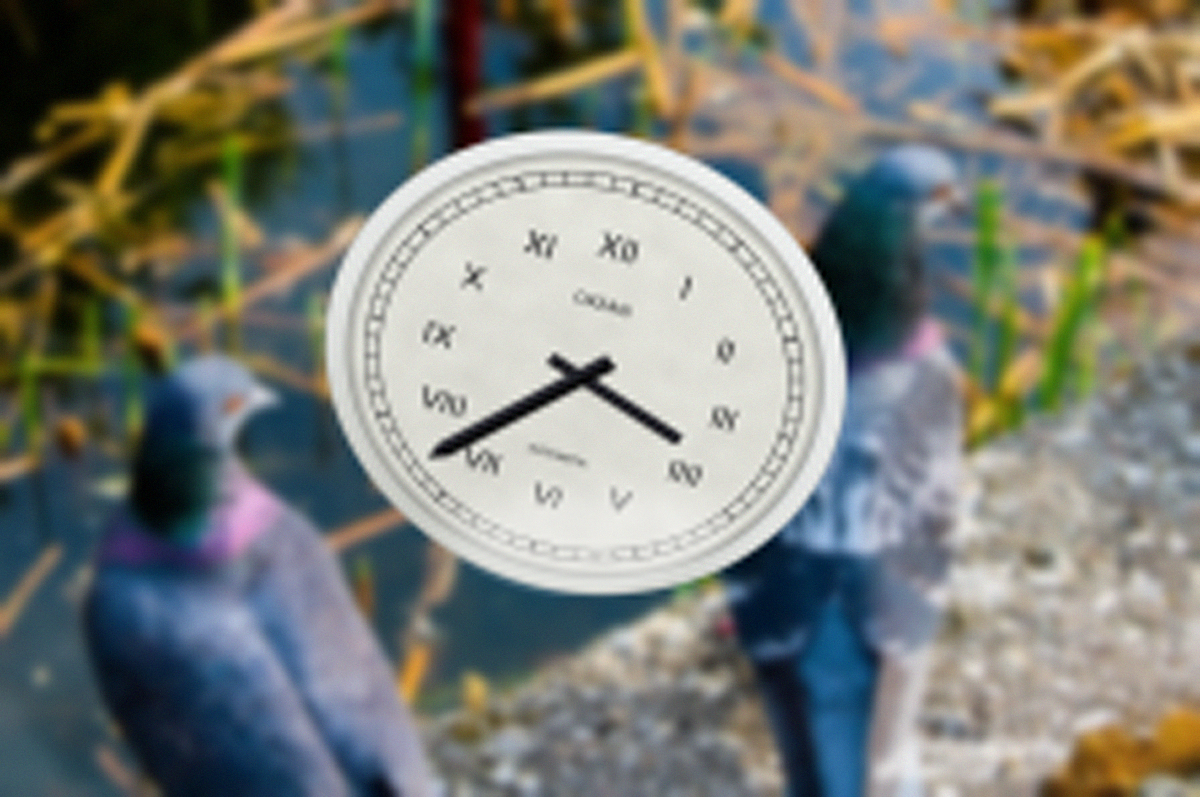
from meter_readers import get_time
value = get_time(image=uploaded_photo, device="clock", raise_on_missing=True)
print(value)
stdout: 3:37
